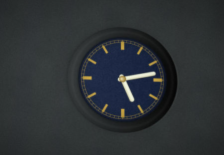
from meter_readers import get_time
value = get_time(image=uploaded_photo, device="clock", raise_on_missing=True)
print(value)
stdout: 5:13
